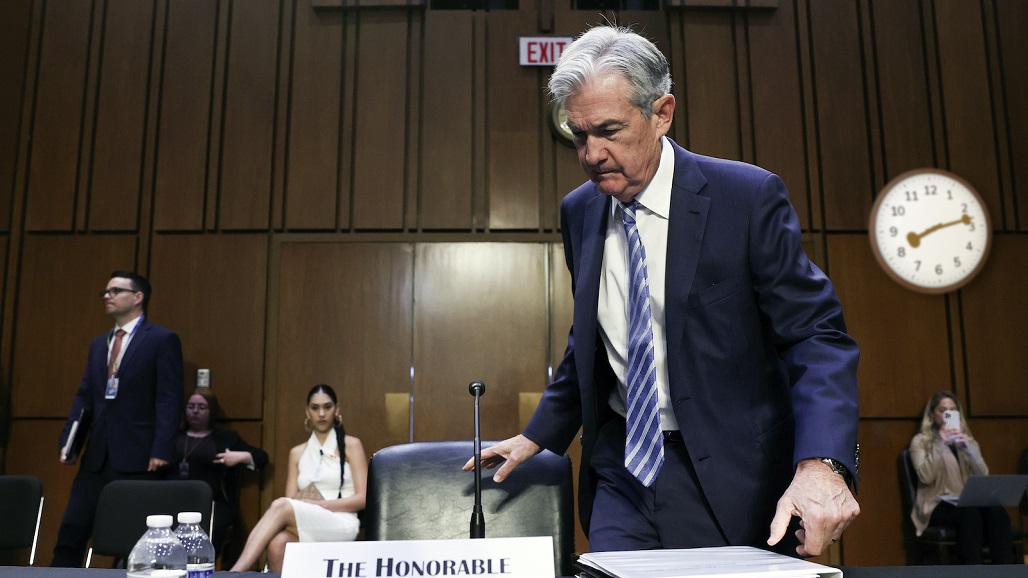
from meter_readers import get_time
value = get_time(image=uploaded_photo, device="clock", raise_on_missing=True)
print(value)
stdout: 8:13
